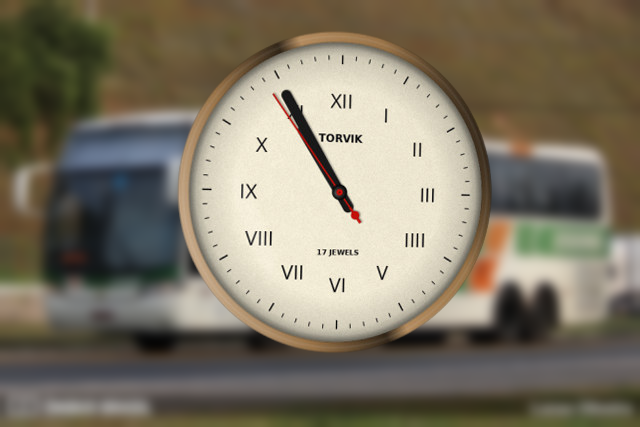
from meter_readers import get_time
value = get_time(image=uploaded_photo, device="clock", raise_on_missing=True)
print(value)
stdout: 10:54:54
